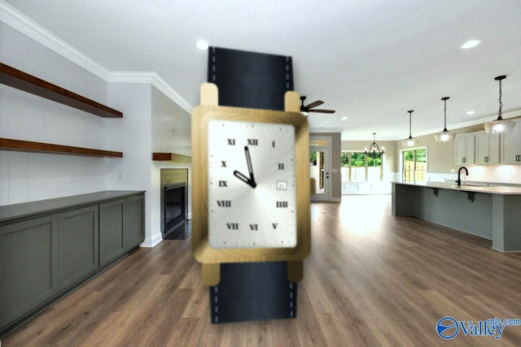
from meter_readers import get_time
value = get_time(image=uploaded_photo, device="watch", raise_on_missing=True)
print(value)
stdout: 9:58
